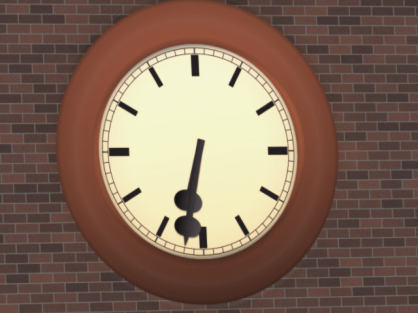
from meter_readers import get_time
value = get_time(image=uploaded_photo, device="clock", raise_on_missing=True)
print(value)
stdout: 6:32
